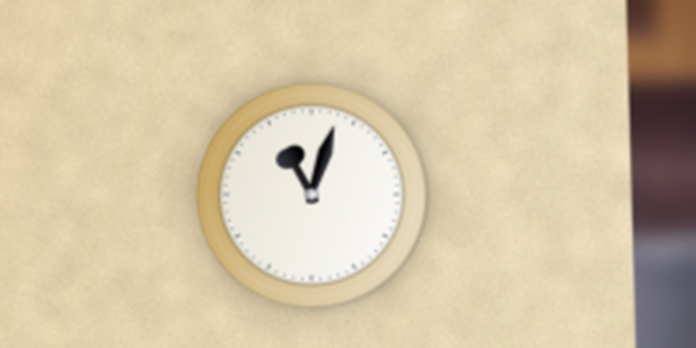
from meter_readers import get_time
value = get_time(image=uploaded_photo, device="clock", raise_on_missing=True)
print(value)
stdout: 11:03
